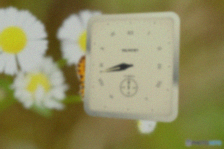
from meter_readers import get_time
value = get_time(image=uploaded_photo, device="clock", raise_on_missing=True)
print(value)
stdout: 8:43
